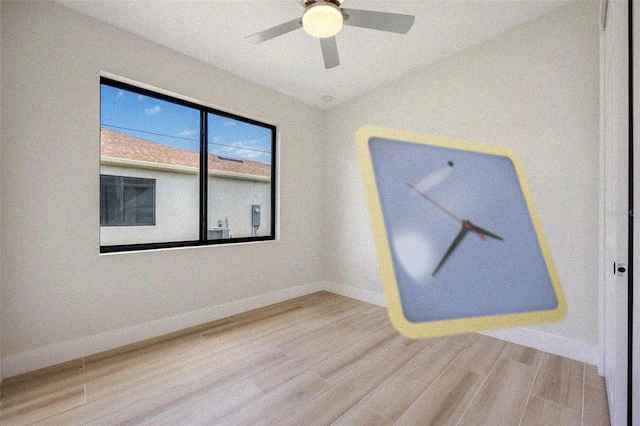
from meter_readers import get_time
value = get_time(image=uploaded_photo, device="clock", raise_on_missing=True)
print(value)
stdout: 3:37:51
